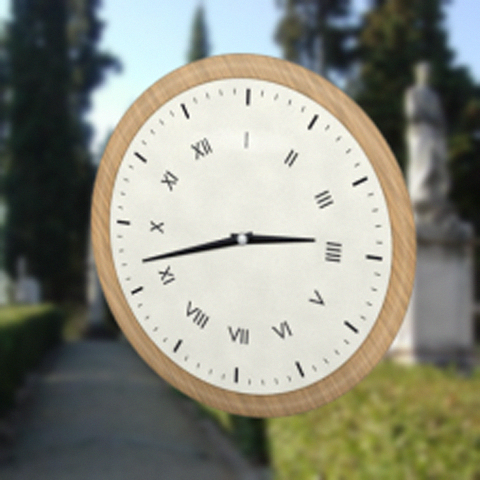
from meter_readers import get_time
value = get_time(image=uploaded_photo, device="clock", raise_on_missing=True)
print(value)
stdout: 3:47
